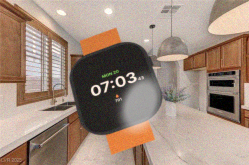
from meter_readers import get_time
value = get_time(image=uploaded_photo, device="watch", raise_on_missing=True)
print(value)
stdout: 7:03
